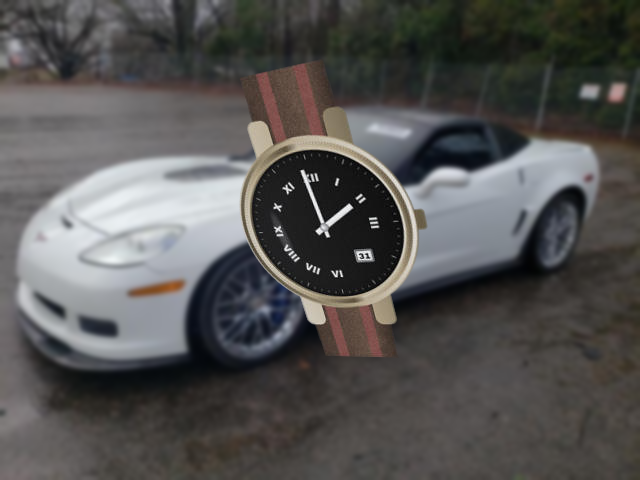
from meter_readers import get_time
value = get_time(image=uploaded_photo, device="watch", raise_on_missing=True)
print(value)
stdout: 1:59
